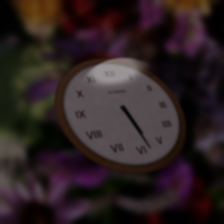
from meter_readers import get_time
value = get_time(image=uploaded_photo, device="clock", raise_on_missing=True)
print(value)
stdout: 5:28
